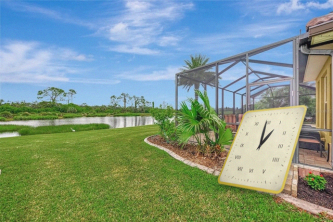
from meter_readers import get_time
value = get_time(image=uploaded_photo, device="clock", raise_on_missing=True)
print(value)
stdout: 12:59
